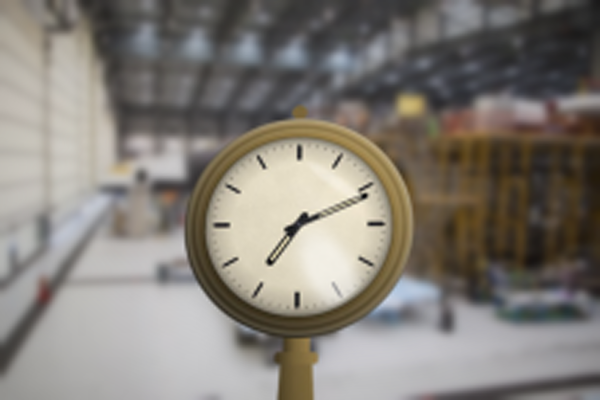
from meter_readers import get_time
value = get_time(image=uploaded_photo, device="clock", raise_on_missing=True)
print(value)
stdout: 7:11
